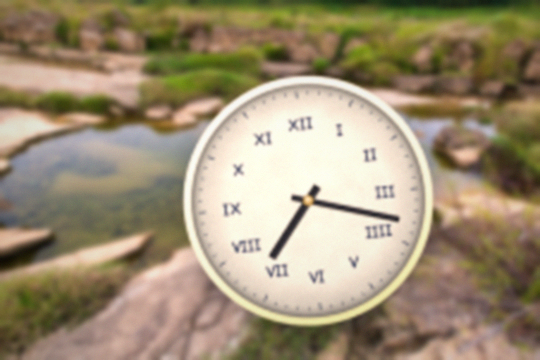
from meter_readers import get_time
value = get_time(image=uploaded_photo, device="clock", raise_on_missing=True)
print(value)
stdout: 7:18
